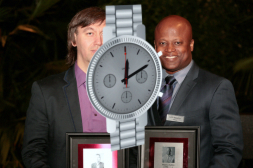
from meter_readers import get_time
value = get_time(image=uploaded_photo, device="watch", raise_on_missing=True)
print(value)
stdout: 12:11
